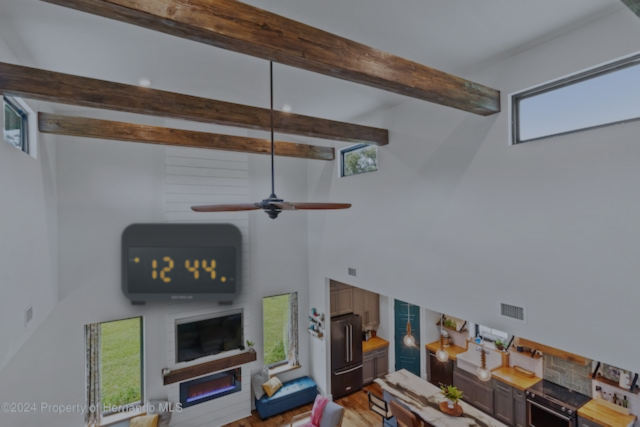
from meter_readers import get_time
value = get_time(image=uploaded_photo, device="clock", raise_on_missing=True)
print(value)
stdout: 12:44
